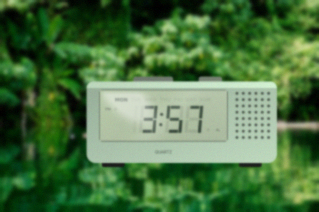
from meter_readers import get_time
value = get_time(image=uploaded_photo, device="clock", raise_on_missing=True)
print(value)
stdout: 3:57
